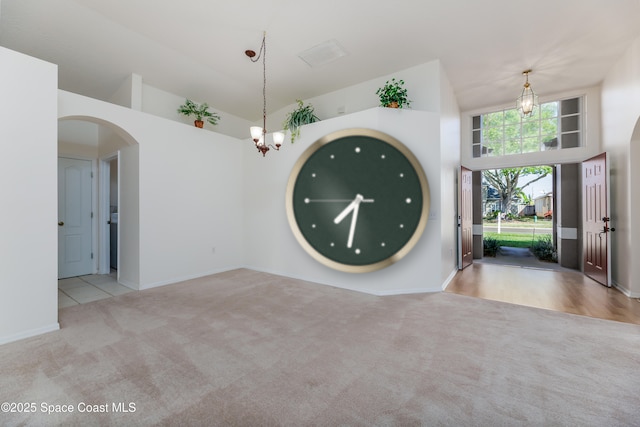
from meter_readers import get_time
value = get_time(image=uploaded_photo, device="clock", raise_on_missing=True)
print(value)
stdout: 7:31:45
